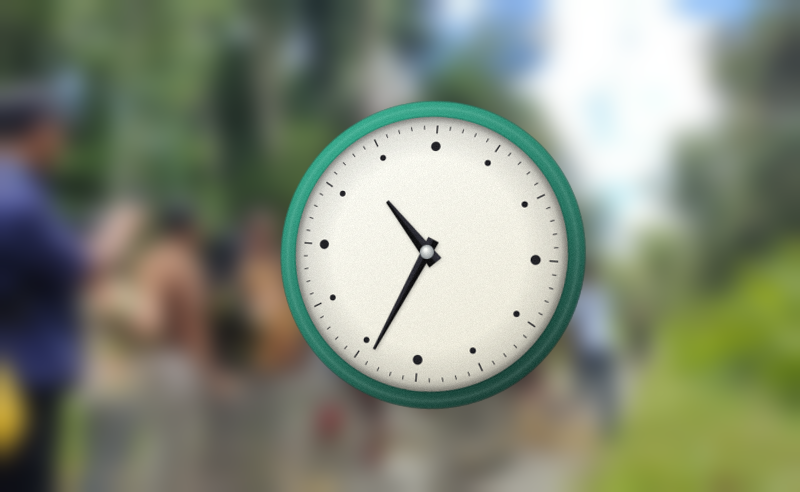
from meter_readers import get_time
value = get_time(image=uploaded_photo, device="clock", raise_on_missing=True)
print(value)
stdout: 10:34
